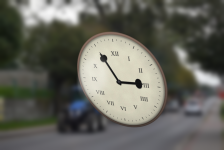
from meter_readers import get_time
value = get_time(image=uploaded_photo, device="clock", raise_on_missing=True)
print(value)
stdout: 2:55
